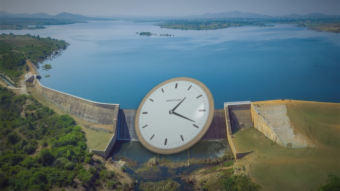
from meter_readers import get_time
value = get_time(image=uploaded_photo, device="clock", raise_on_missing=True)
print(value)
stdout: 1:19
